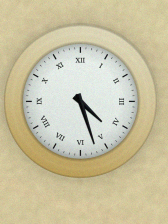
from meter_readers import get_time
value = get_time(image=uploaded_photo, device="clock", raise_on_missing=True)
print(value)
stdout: 4:27
